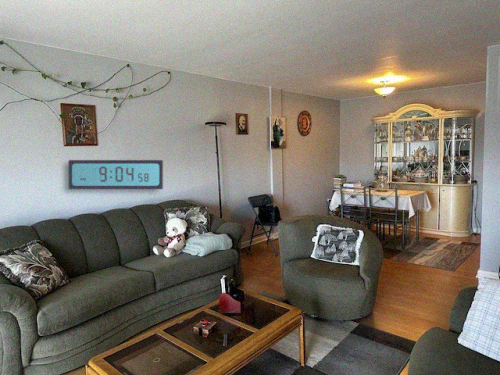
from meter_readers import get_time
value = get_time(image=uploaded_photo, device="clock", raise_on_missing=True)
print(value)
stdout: 9:04:58
